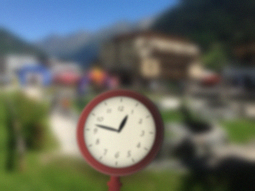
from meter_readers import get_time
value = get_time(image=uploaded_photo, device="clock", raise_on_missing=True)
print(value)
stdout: 12:47
